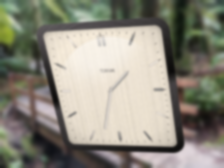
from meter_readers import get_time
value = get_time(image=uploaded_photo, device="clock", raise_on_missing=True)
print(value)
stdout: 1:33
